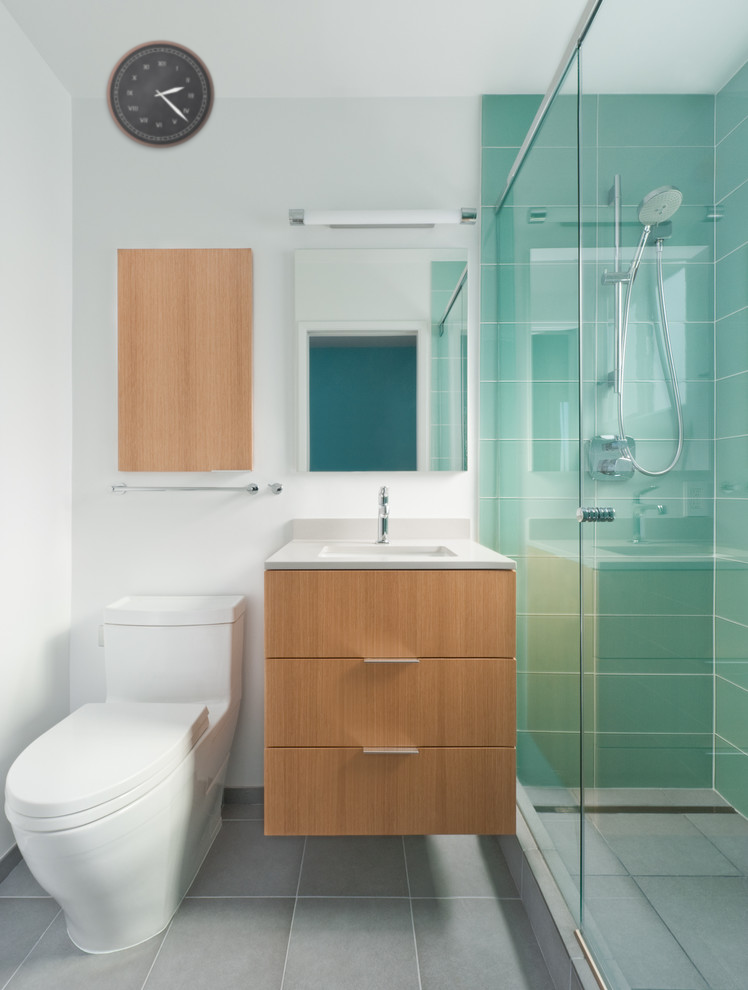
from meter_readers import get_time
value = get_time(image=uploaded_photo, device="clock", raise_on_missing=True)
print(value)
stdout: 2:22
